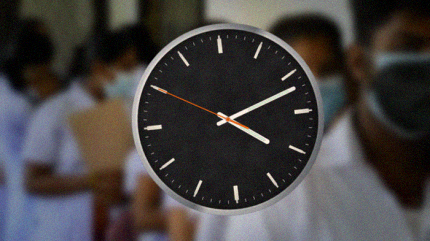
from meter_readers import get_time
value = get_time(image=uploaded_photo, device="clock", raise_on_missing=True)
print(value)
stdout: 4:11:50
